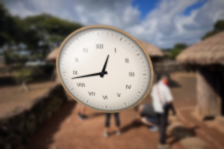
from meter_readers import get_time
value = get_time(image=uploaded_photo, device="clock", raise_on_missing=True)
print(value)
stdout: 12:43
